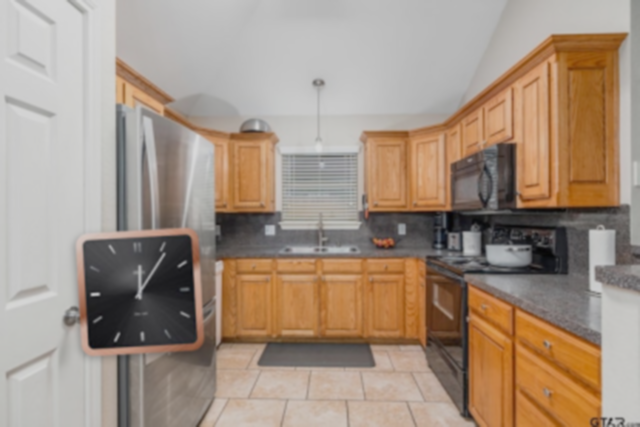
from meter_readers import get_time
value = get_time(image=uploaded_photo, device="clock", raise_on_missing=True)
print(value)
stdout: 12:06
